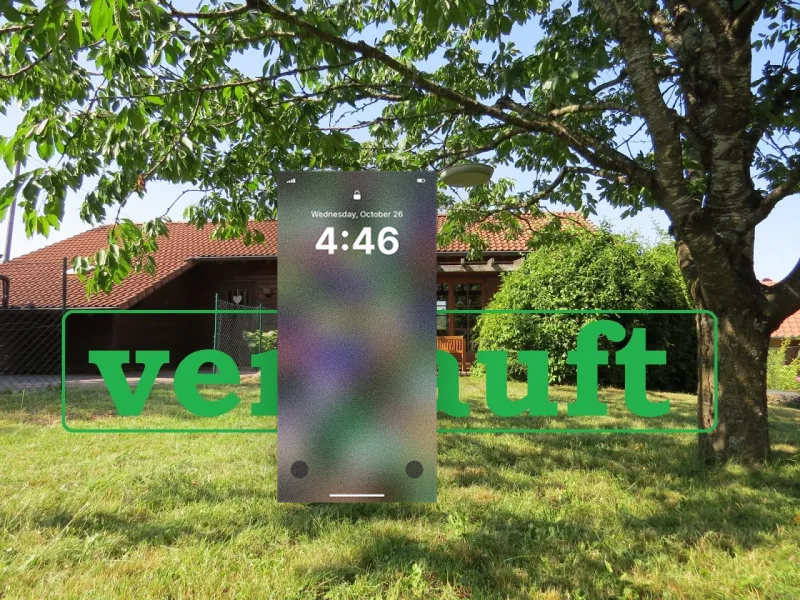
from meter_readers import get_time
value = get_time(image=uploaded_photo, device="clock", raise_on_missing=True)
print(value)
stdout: 4:46
